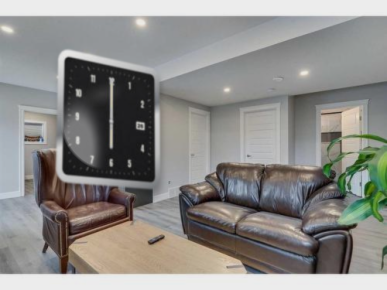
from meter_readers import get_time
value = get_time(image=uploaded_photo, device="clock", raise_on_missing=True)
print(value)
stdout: 6:00
